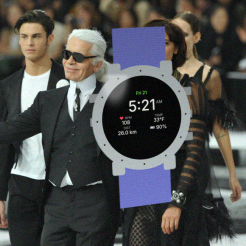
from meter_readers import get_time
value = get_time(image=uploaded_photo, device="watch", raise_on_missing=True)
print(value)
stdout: 5:21
